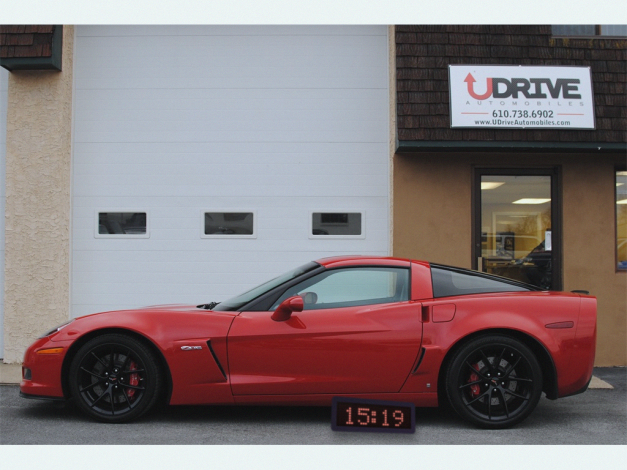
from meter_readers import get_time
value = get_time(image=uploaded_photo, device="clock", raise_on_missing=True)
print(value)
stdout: 15:19
